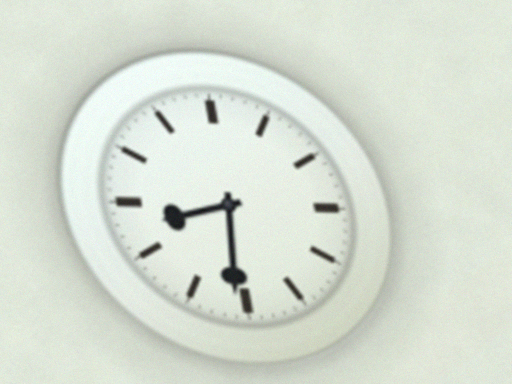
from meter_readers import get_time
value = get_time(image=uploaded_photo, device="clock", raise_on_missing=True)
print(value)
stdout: 8:31
